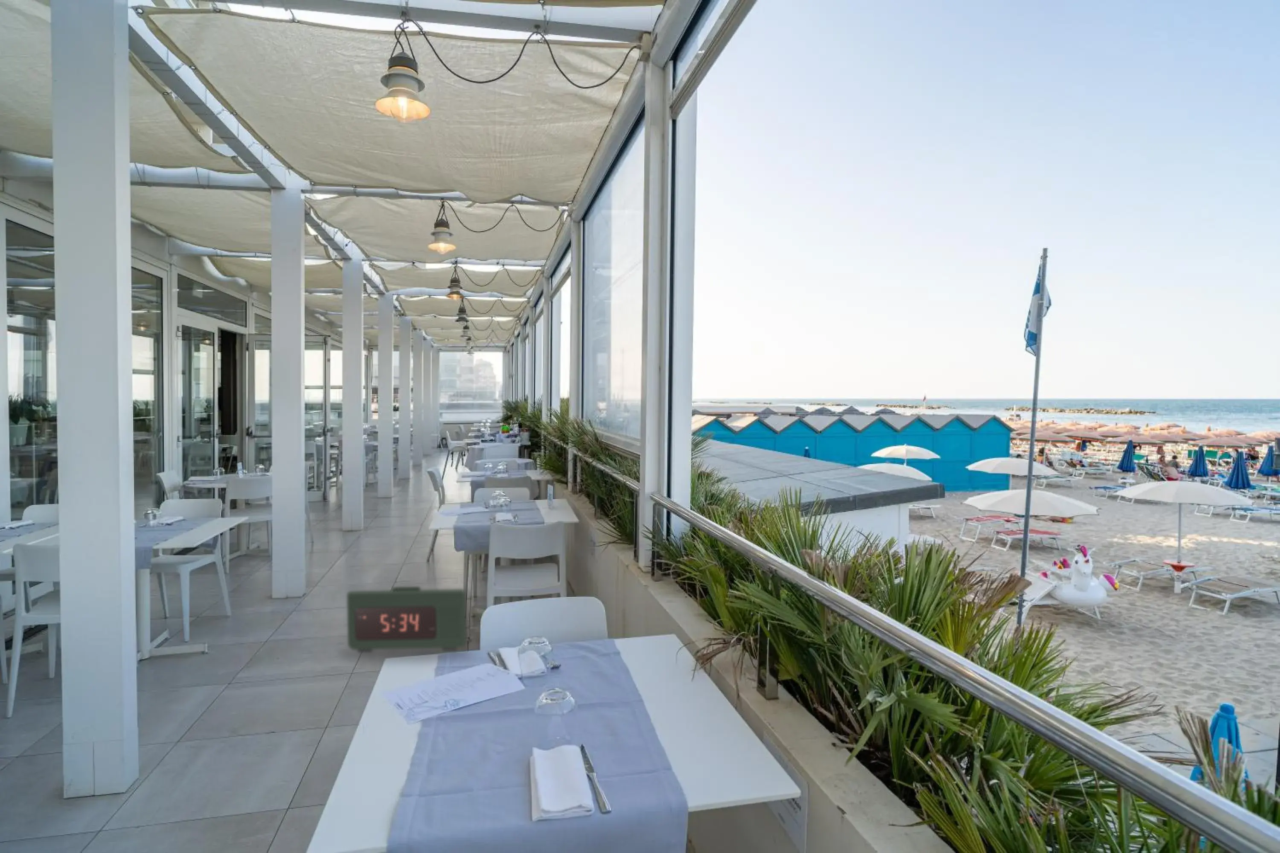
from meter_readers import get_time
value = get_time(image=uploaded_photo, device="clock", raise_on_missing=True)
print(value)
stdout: 5:34
